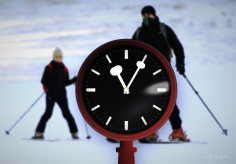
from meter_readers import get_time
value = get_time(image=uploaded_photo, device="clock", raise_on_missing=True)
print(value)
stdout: 11:05
